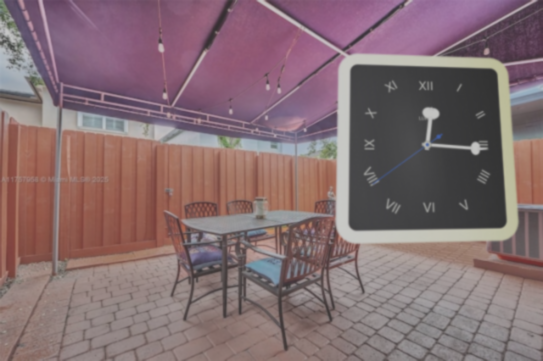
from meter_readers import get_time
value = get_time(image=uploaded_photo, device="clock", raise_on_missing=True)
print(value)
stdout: 12:15:39
